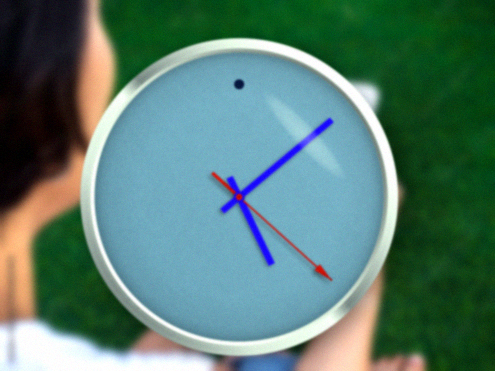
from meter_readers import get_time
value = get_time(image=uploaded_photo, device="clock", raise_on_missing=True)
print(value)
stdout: 5:08:22
